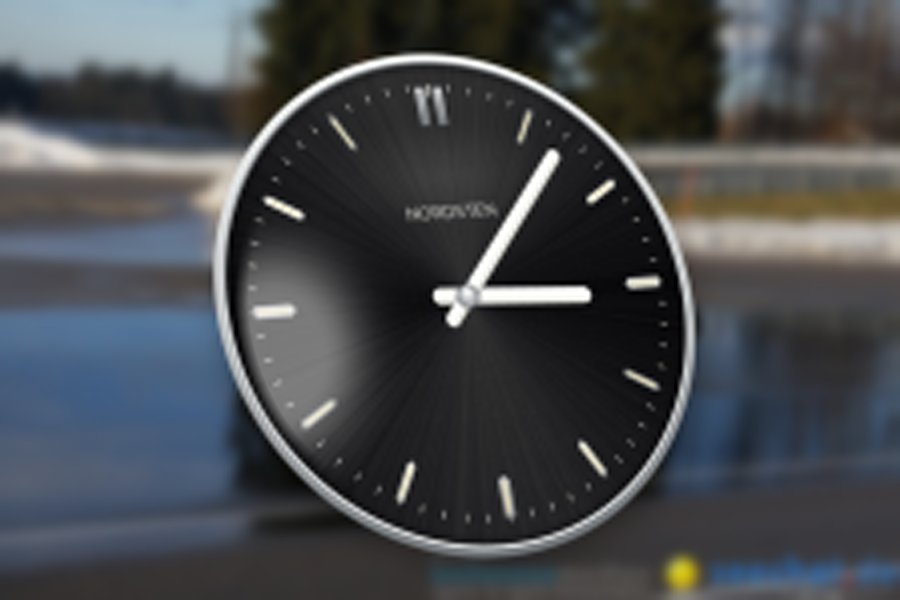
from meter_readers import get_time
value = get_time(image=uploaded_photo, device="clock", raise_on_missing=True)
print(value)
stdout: 3:07
